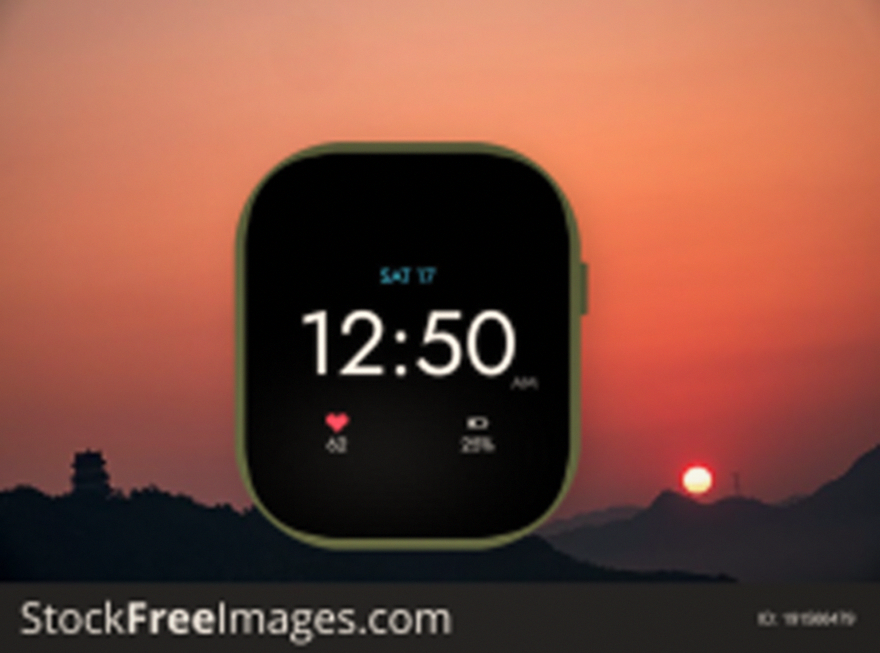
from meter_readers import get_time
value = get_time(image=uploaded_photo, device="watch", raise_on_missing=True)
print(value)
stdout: 12:50
